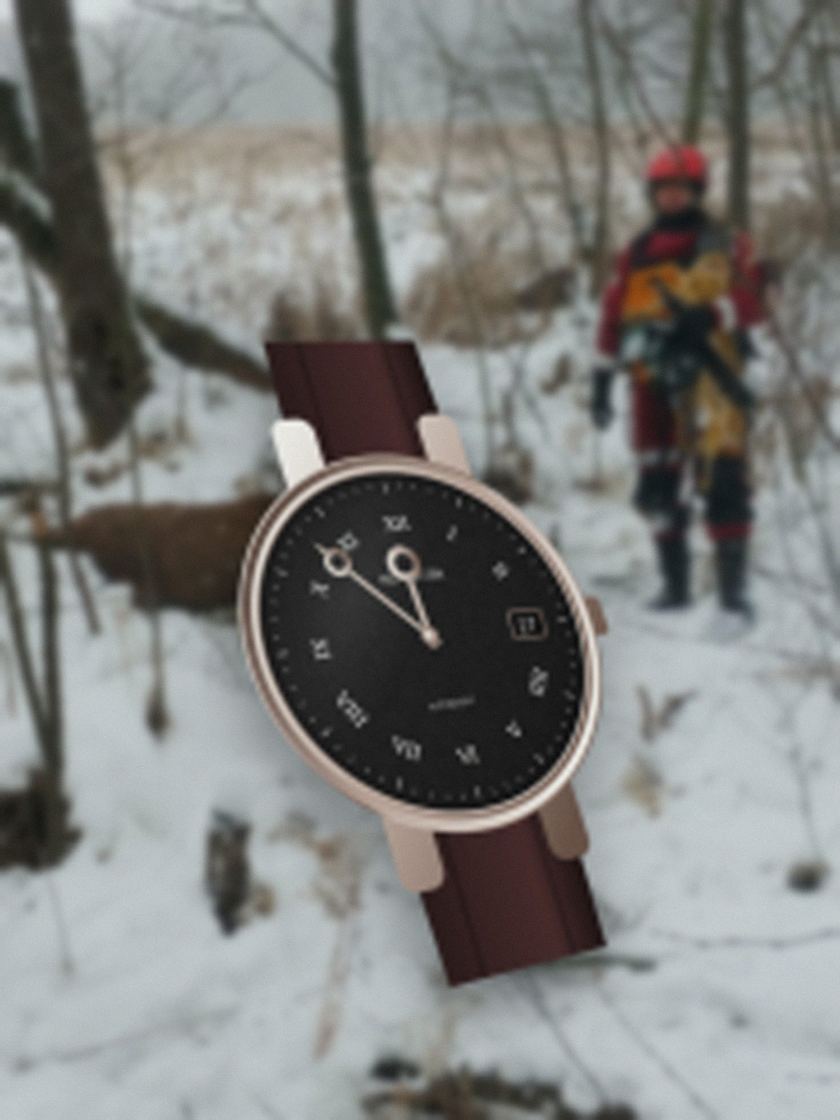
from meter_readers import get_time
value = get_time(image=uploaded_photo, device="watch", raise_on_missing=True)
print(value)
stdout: 11:53
